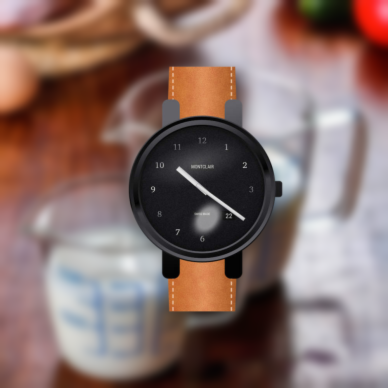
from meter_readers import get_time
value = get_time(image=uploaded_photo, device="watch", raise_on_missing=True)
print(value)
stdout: 10:21
